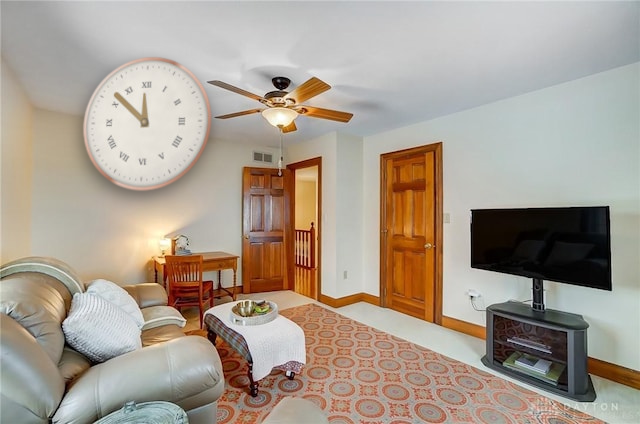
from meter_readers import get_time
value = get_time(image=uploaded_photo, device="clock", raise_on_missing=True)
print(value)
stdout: 11:52
